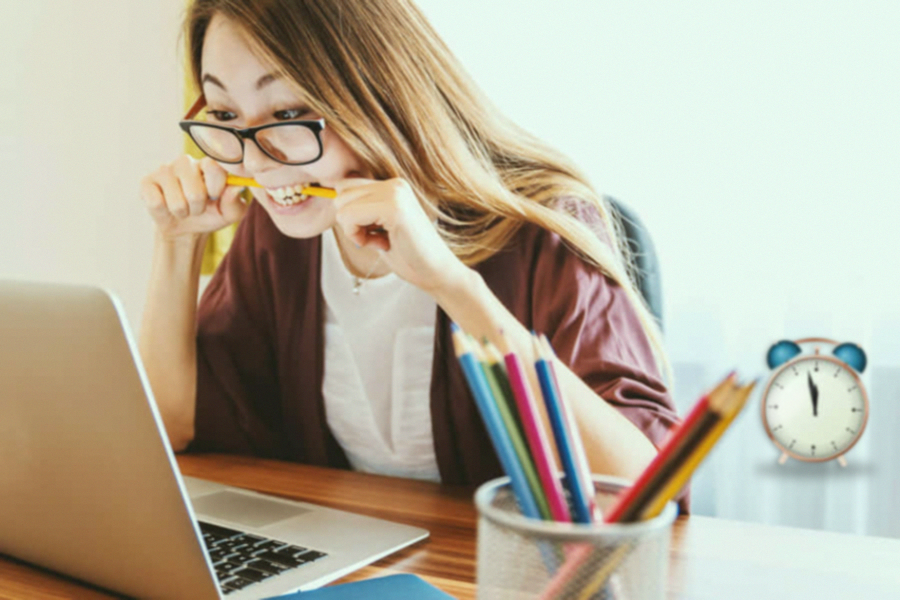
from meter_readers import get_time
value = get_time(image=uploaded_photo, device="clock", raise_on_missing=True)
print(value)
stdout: 11:58
